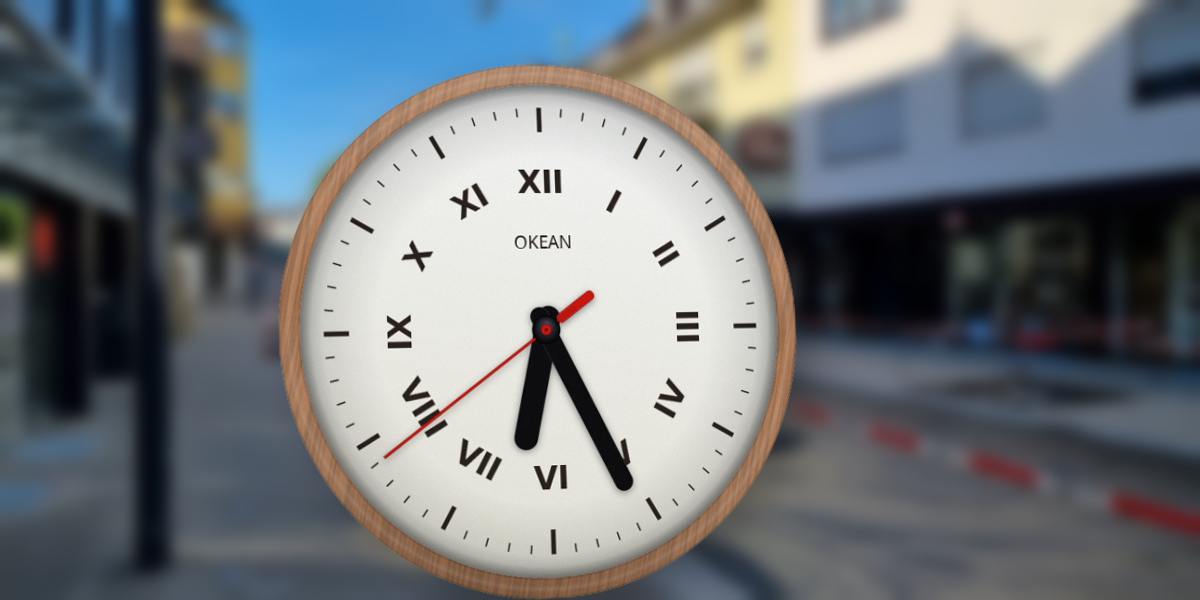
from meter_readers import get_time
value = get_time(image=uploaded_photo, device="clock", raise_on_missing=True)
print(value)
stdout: 6:25:39
